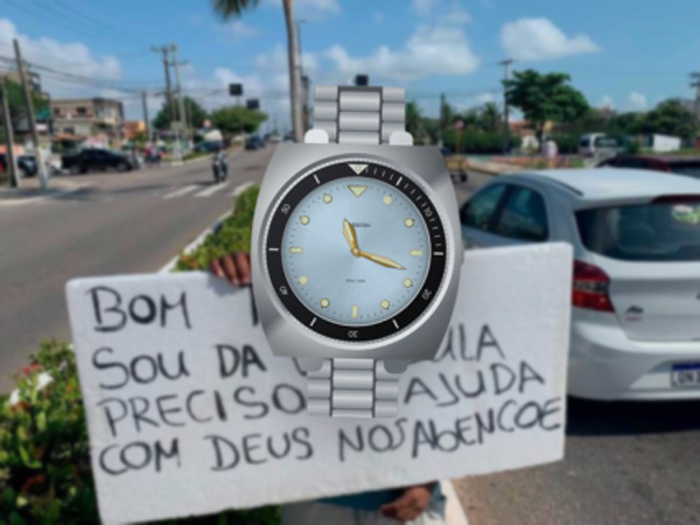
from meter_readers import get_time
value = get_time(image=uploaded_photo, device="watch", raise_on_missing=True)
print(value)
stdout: 11:18
